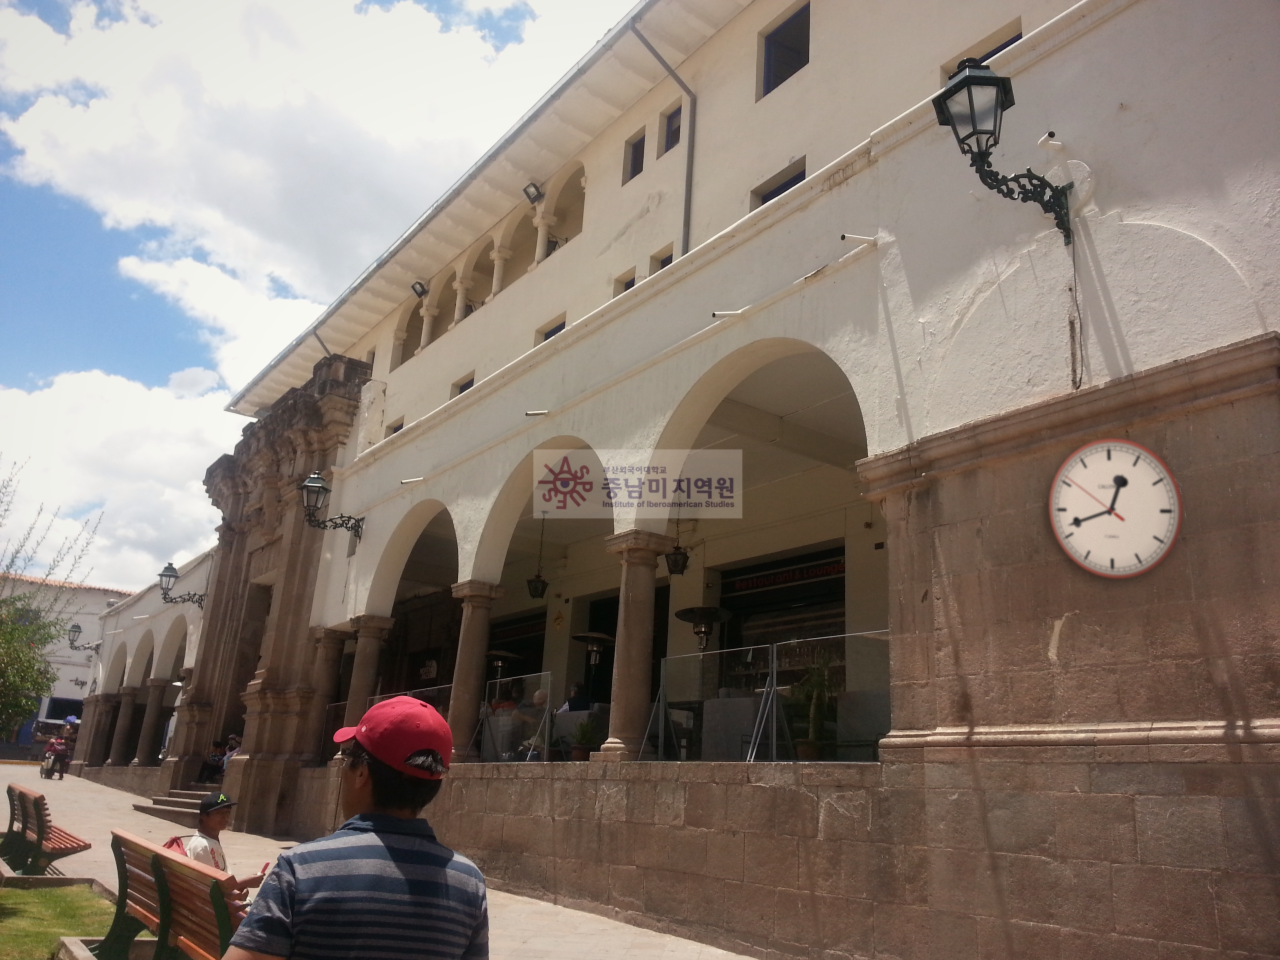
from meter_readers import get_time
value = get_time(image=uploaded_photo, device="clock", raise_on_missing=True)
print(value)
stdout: 12:41:51
